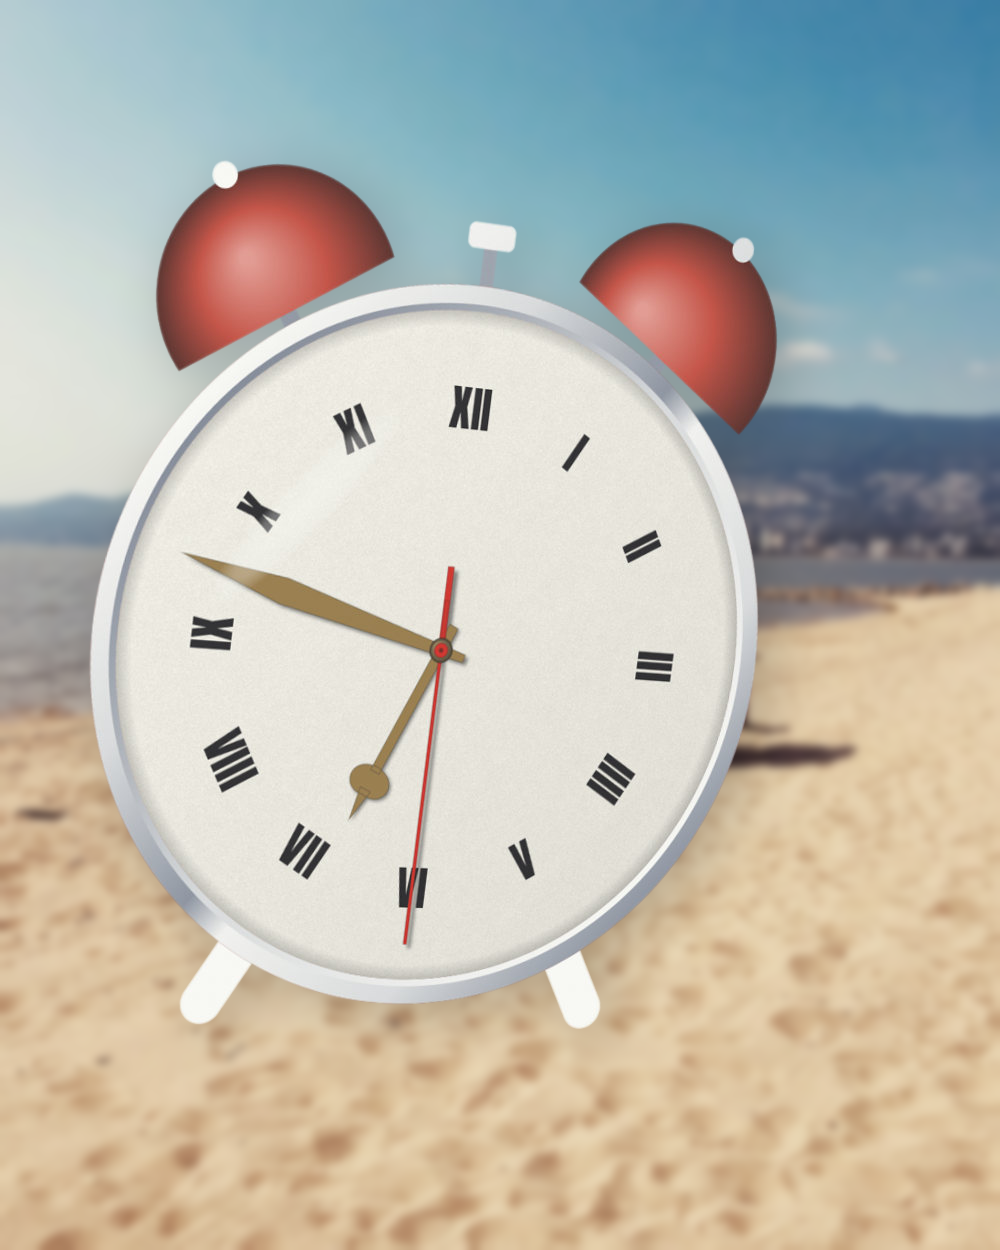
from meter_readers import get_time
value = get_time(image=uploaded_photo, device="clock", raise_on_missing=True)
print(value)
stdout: 6:47:30
